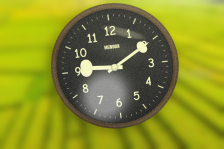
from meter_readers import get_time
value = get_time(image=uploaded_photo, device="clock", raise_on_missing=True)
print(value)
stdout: 9:10
